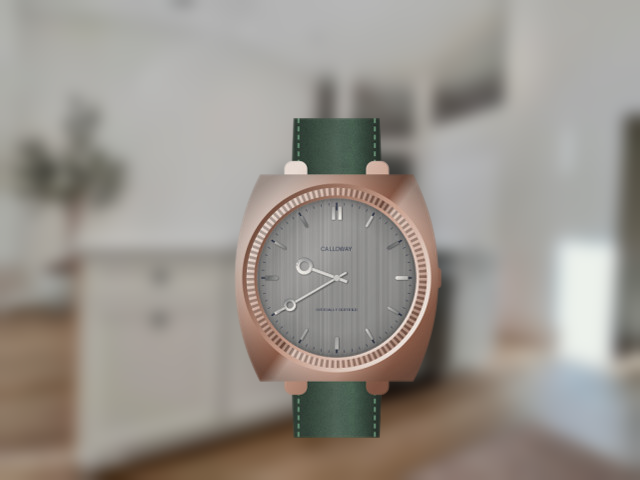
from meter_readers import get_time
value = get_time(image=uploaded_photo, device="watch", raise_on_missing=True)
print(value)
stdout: 9:40
